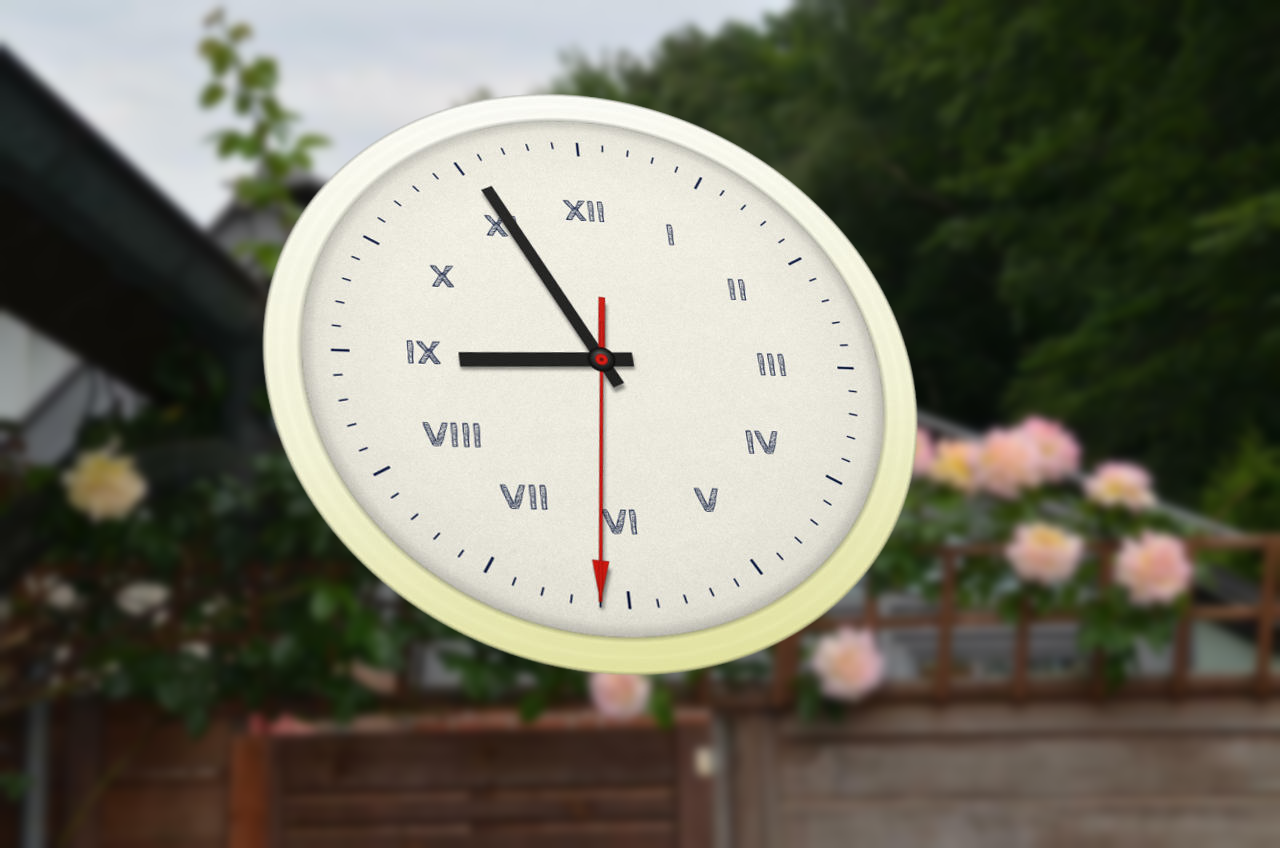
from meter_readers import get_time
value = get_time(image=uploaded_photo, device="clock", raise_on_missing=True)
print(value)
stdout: 8:55:31
